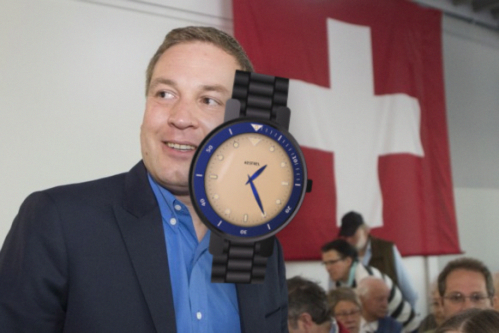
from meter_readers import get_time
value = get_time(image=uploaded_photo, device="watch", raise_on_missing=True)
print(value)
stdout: 1:25
